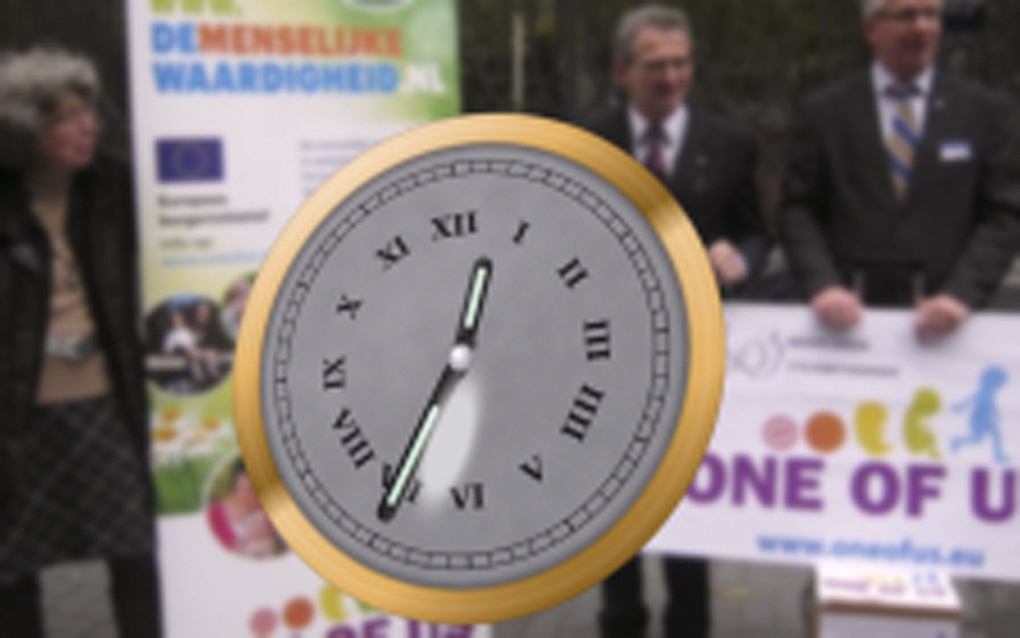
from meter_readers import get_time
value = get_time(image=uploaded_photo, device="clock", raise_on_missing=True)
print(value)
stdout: 12:35
